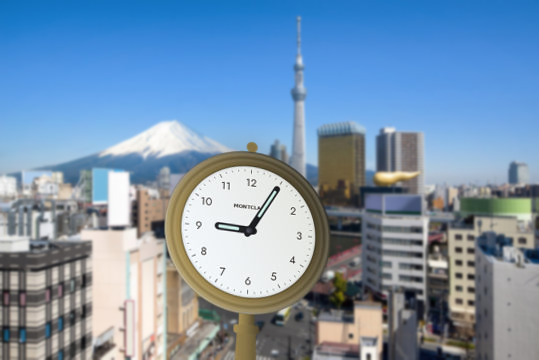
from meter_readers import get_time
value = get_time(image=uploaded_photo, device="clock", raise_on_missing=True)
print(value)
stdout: 9:05
